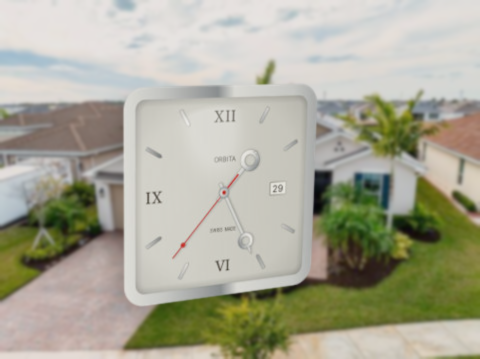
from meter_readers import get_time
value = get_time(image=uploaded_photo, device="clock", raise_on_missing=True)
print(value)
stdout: 1:25:37
